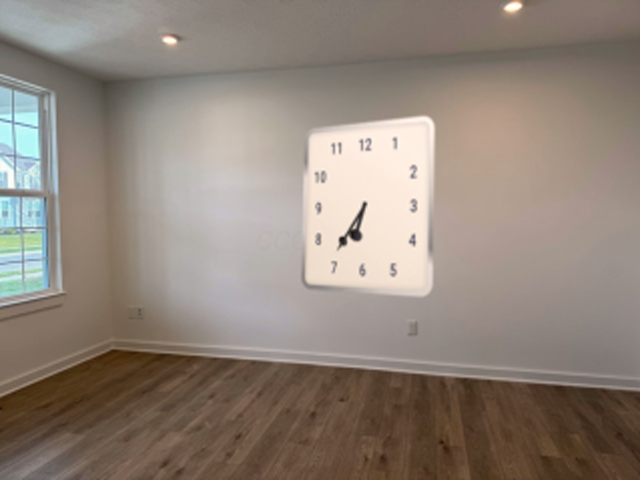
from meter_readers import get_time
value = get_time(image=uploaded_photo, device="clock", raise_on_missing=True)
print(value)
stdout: 6:36
